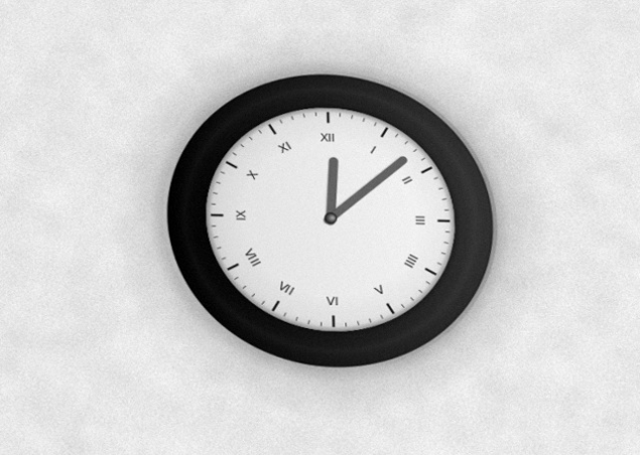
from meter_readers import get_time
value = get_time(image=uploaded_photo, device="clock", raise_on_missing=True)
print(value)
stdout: 12:08
